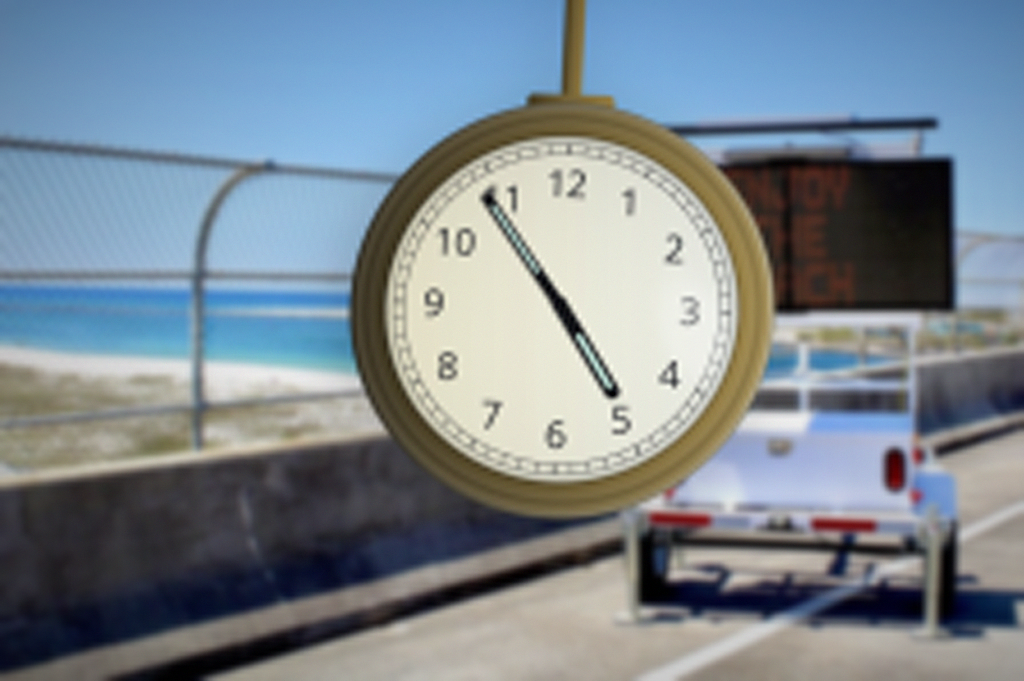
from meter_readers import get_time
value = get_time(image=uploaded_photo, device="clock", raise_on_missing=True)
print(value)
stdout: 4:54
